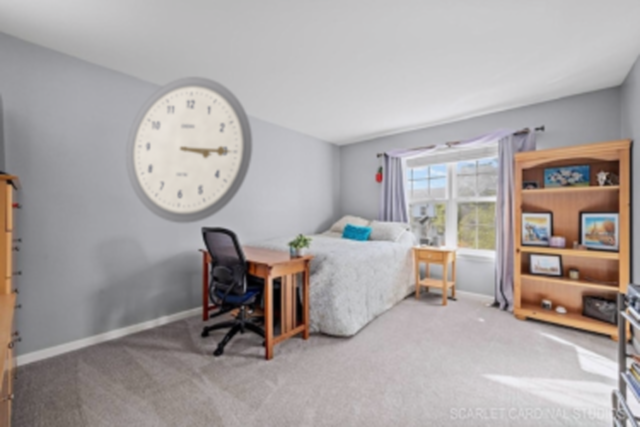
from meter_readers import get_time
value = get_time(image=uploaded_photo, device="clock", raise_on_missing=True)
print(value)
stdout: 3:15
